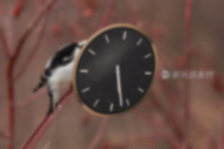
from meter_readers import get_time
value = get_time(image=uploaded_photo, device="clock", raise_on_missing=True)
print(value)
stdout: 5:27
